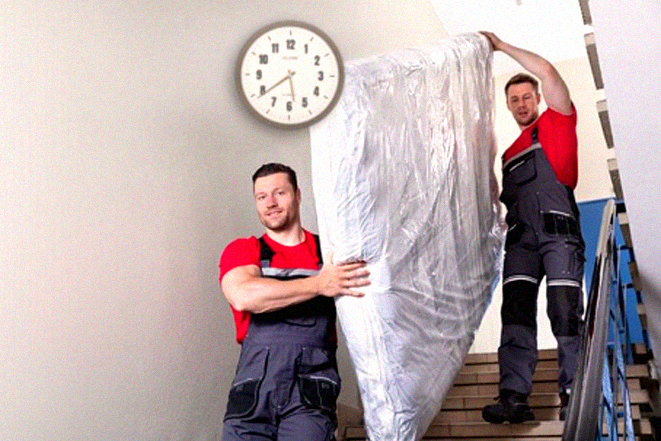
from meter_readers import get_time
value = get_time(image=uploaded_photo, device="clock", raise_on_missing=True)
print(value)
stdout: 5:39
